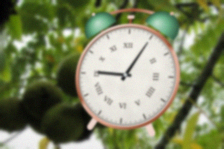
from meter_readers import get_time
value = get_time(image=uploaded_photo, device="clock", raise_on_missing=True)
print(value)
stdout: 9:05
